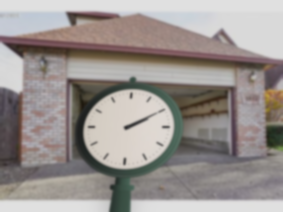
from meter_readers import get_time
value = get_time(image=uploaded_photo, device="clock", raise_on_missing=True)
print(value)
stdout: 2:10
